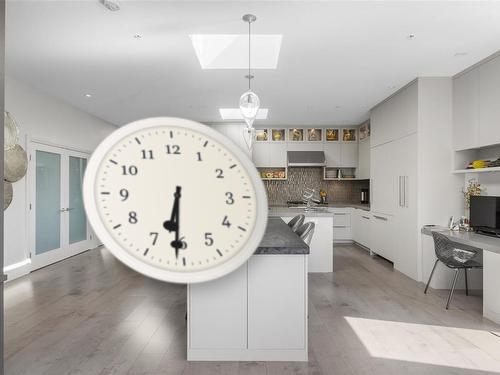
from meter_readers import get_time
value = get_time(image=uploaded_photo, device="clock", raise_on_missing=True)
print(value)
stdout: 6:31
